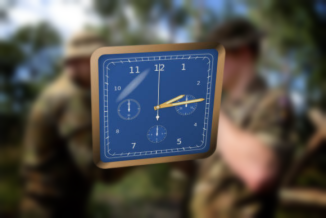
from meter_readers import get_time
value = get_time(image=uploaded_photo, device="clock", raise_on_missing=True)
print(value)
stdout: 2:14
